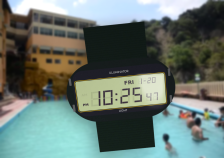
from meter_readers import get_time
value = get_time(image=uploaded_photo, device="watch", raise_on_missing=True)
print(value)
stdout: 10:25:47
